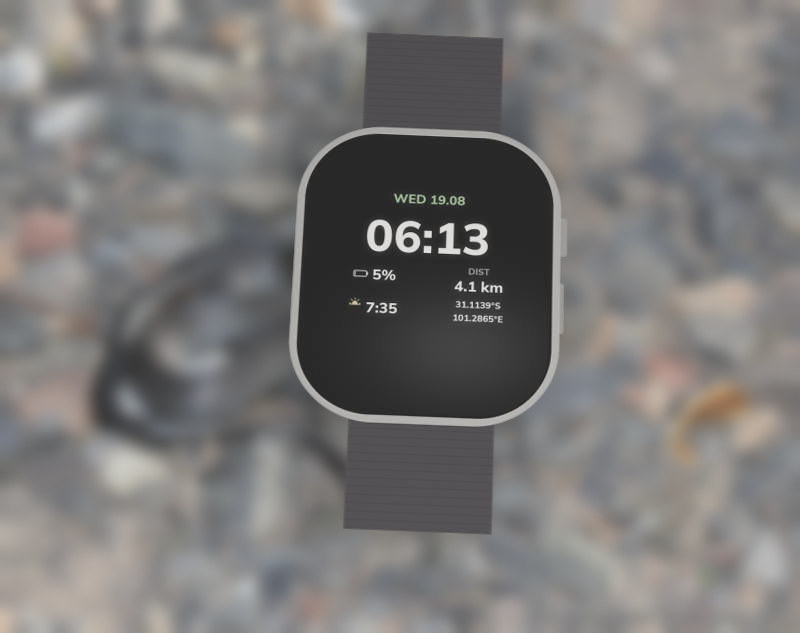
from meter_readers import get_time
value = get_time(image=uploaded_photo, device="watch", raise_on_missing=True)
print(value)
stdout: 6:13
